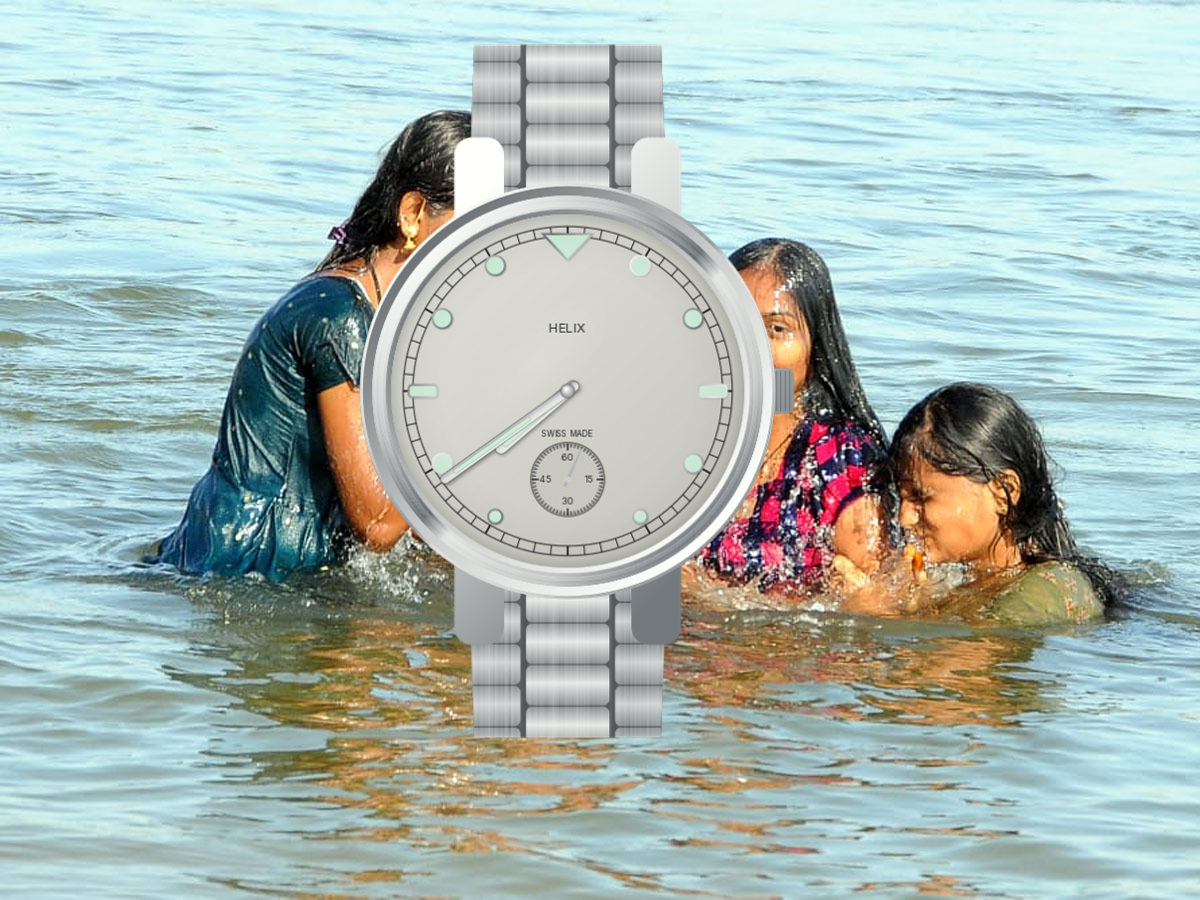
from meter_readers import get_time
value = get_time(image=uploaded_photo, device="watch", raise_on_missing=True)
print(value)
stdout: 7:39:04
